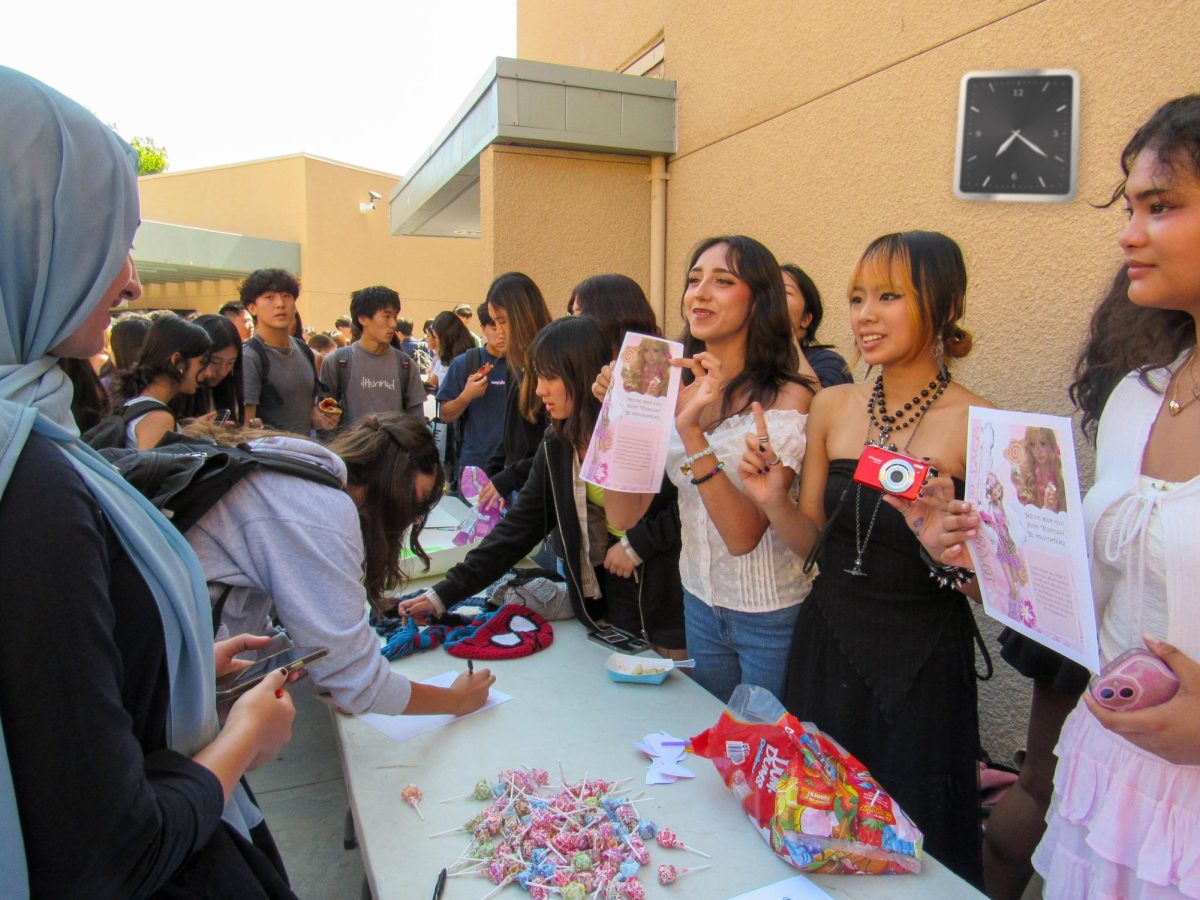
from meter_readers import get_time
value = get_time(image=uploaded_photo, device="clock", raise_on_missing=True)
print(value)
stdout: 7:21
